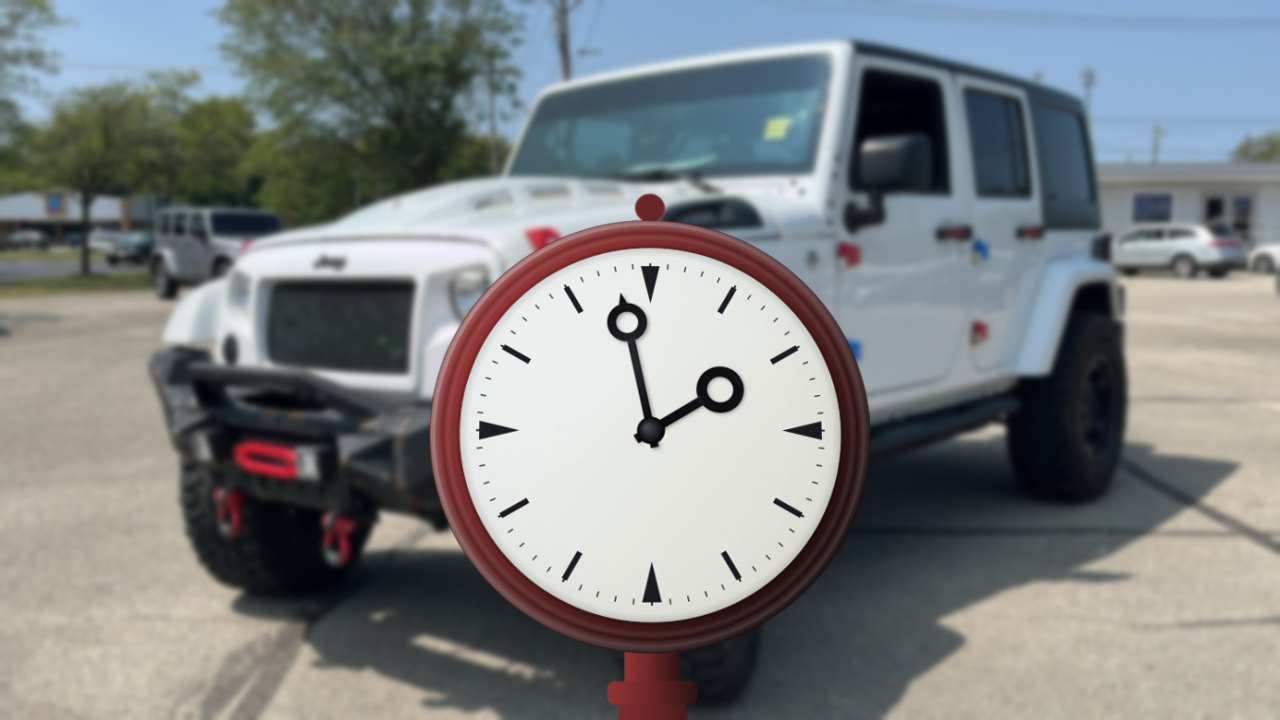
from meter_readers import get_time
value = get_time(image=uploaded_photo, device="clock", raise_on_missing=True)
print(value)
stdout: 1:58
